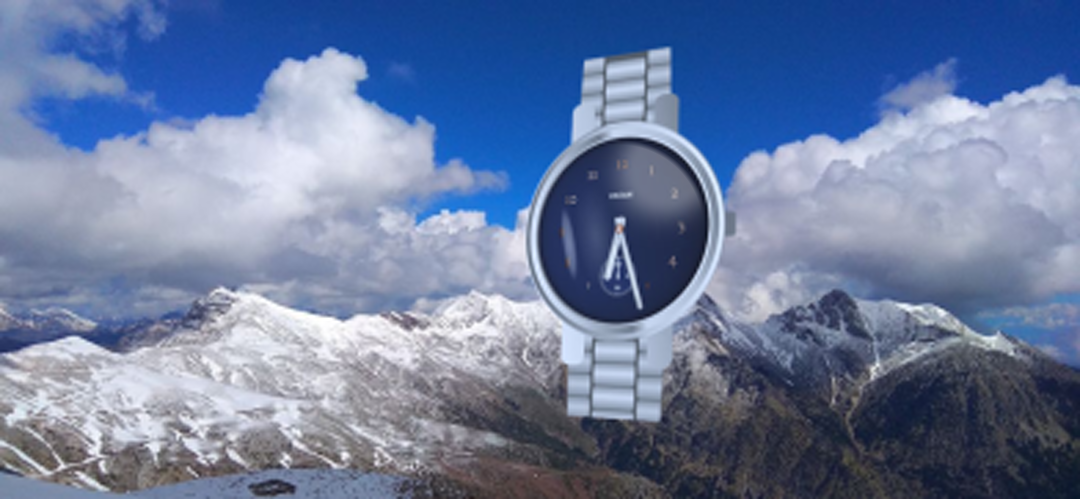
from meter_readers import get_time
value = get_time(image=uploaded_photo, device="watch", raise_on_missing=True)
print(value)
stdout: 6:27
